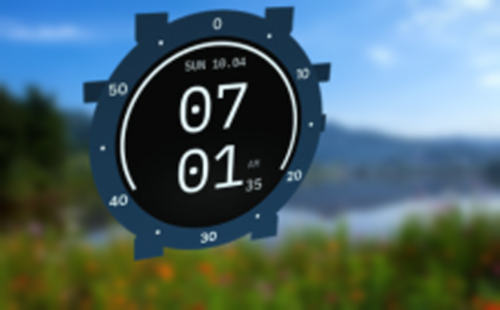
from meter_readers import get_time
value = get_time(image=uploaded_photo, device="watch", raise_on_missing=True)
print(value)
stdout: 7:01
